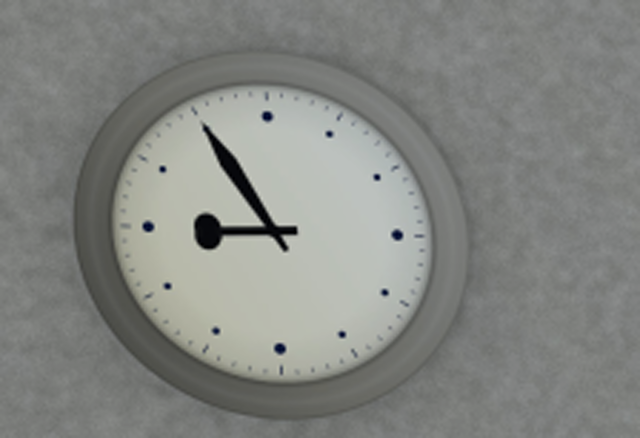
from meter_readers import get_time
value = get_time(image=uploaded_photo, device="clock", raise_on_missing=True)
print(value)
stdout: 8:55
